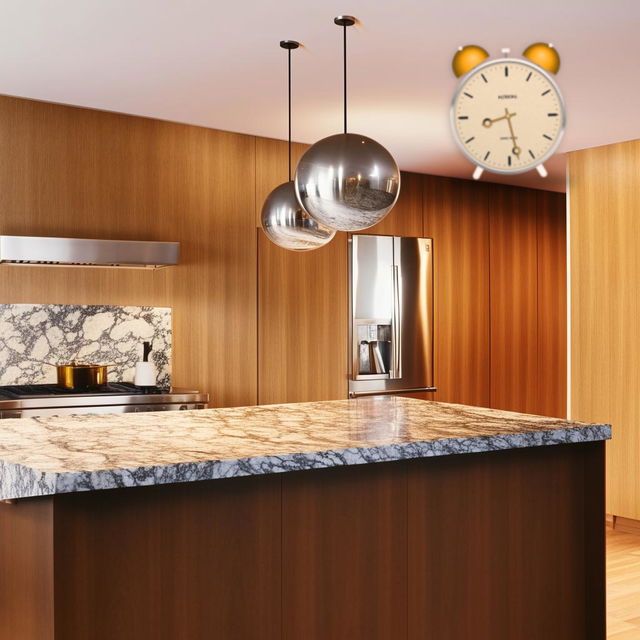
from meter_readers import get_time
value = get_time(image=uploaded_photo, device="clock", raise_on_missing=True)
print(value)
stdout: 8:28
